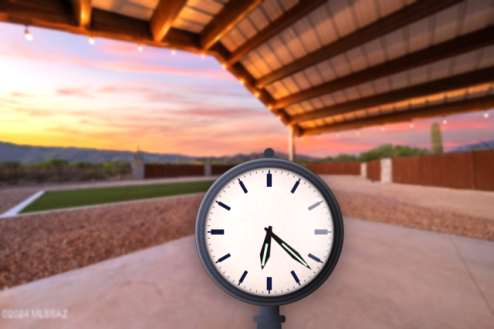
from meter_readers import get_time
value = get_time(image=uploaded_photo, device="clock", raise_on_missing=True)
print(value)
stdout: 6:22
